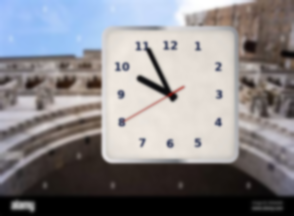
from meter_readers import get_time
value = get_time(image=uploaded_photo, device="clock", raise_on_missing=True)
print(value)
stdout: 9:55:40
